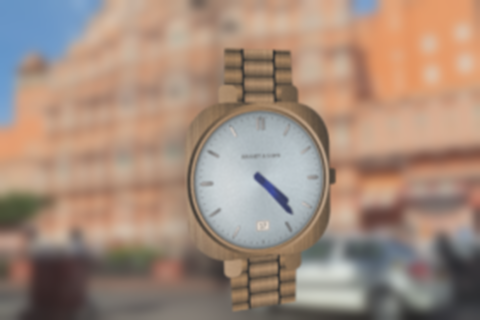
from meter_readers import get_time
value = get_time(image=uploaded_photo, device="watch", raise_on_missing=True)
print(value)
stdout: 4:23
